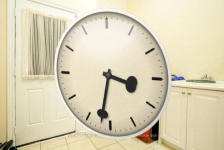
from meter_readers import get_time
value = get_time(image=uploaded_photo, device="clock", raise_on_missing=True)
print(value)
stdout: 3:32
